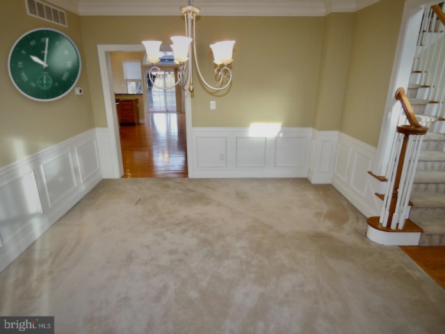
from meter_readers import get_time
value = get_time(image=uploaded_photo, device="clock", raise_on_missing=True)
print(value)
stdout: 10:01
